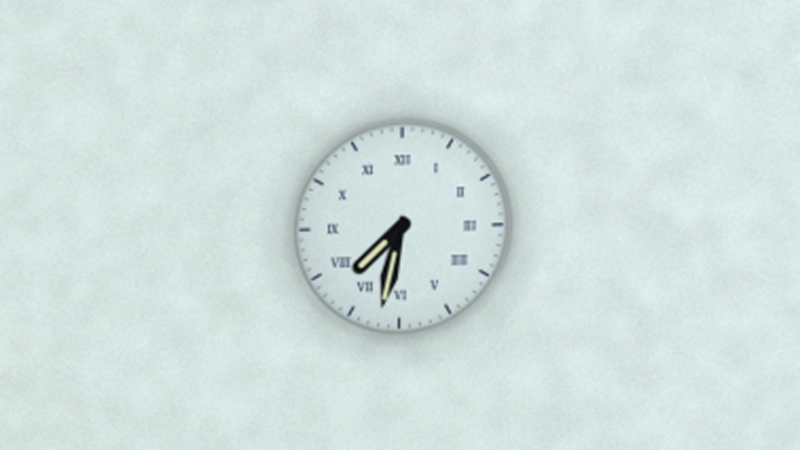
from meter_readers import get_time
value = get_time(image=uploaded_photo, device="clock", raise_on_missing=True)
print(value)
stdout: 7:32
